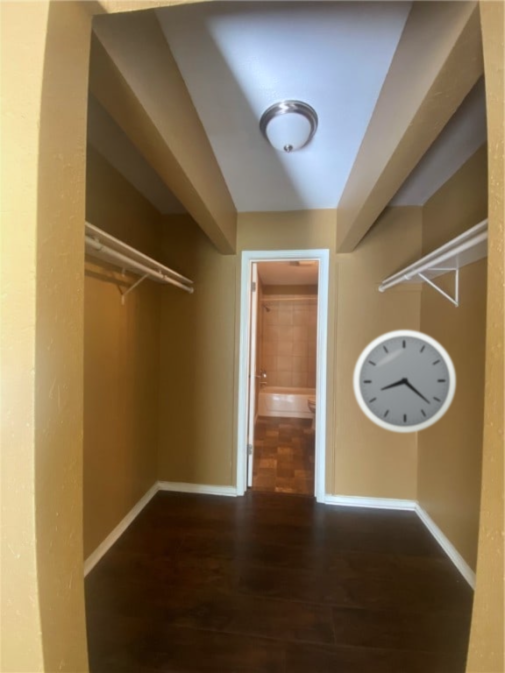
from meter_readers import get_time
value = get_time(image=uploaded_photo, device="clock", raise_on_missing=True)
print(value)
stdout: 8:22
